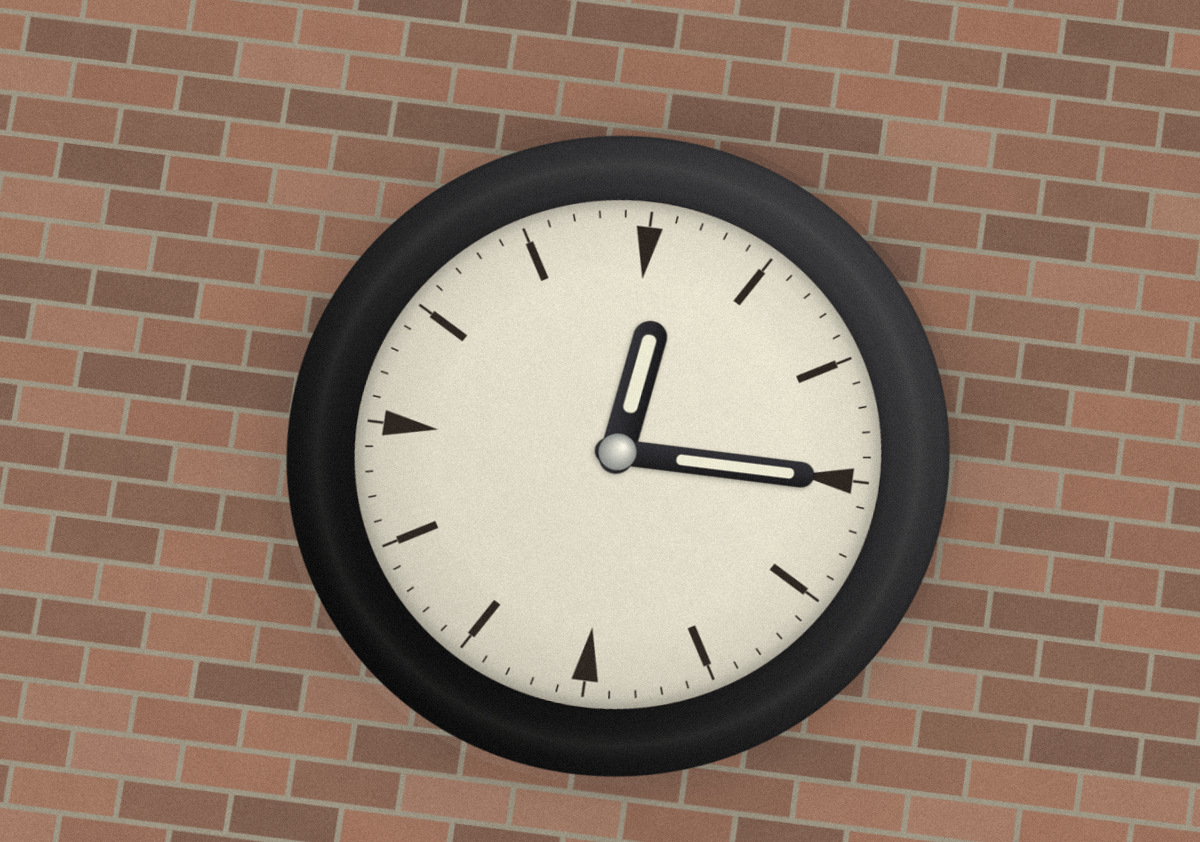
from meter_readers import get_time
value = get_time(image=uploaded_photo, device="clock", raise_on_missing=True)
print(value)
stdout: 12:15
